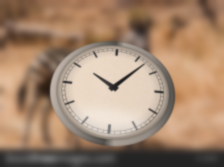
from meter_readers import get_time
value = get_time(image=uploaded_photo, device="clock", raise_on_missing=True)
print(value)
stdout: 10:07
